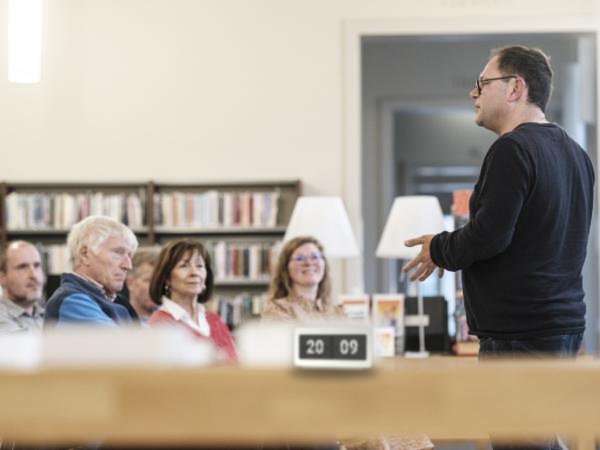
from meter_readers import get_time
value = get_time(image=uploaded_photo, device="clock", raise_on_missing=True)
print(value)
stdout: 20:09
